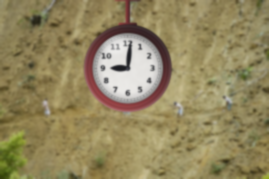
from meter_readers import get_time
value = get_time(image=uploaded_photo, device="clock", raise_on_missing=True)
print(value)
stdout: 9:01
